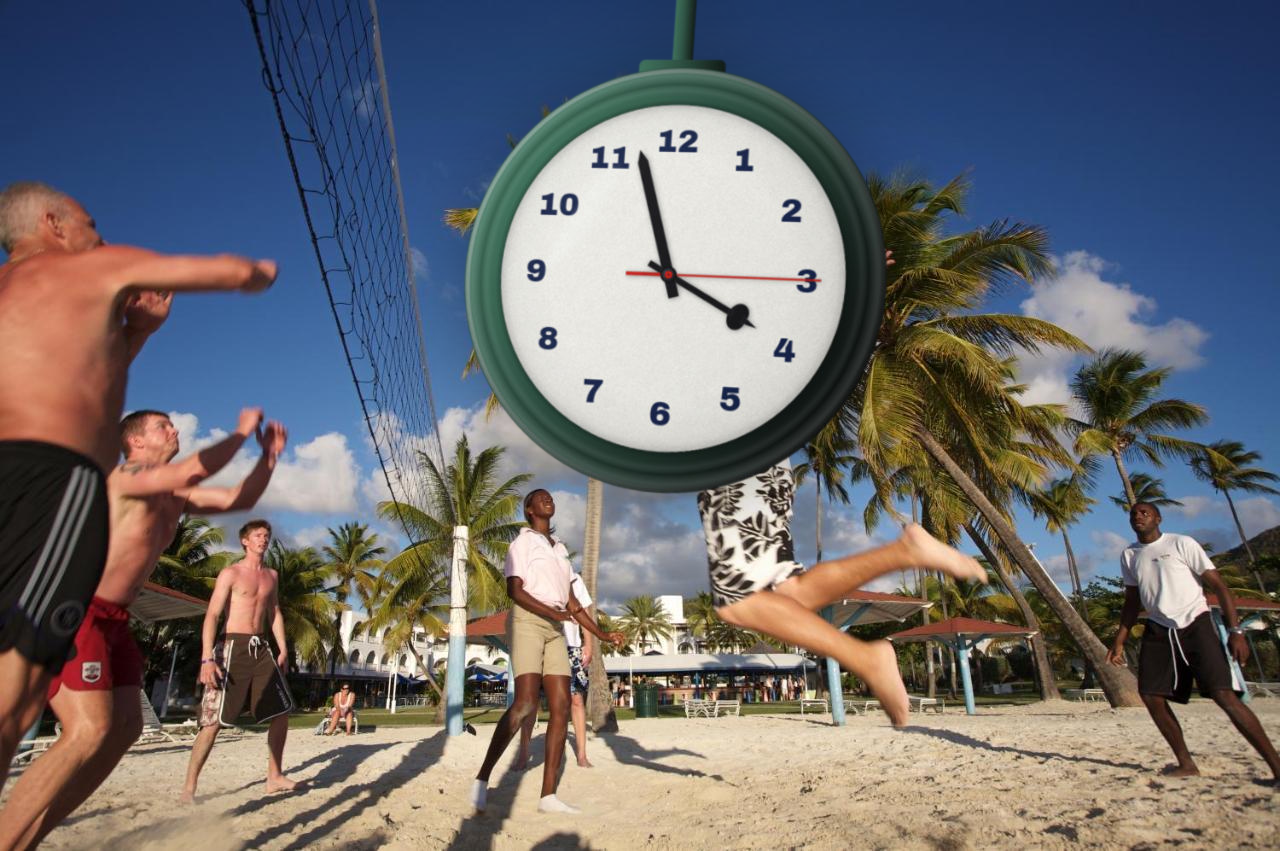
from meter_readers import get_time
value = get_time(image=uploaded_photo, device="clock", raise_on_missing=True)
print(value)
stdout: 3:57:15
